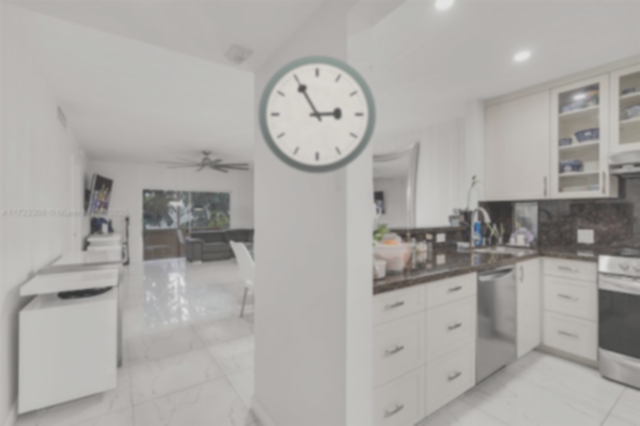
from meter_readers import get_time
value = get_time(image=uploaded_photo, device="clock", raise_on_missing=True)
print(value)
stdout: 2:55
